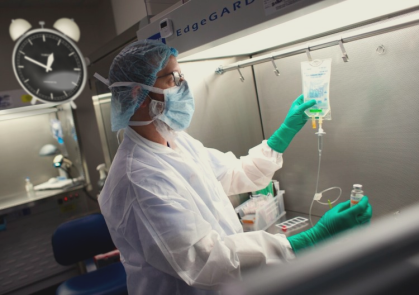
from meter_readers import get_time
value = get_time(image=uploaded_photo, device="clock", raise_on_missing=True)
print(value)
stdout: 12:49
